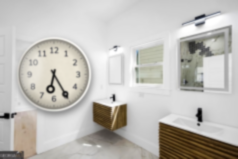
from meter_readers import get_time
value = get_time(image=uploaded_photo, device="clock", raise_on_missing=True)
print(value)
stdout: 6:25
